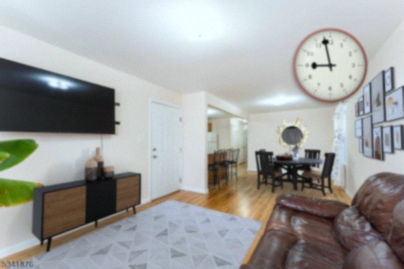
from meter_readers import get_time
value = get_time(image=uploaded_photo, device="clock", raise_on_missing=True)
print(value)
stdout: 8:58
